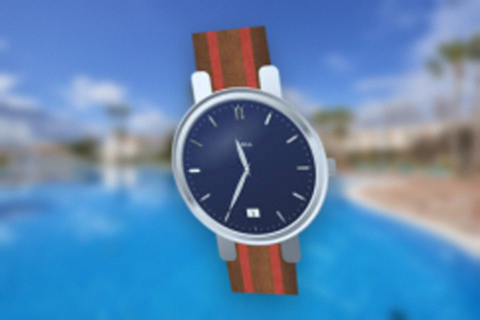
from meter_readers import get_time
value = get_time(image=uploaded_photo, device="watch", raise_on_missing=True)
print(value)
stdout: 11:35
